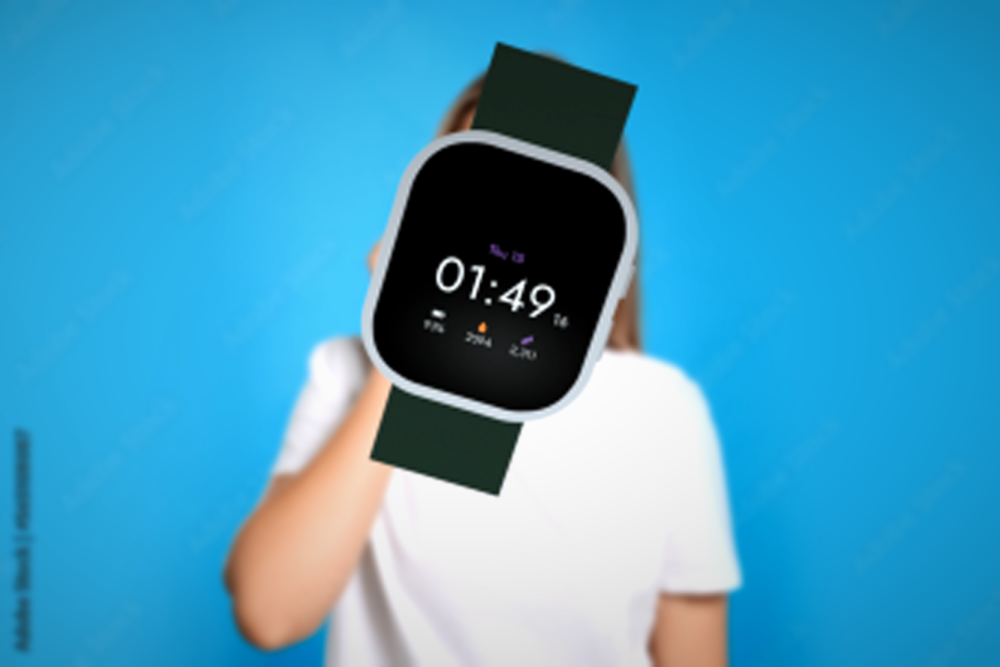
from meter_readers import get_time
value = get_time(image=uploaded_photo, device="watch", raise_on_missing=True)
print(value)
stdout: 1:49
